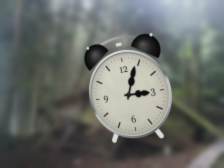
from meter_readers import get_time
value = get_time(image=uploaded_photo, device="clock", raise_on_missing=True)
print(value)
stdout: 3:04
